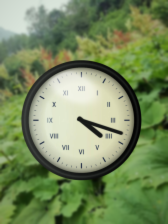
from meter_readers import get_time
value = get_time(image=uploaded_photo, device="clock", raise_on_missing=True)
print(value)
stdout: 4:18
